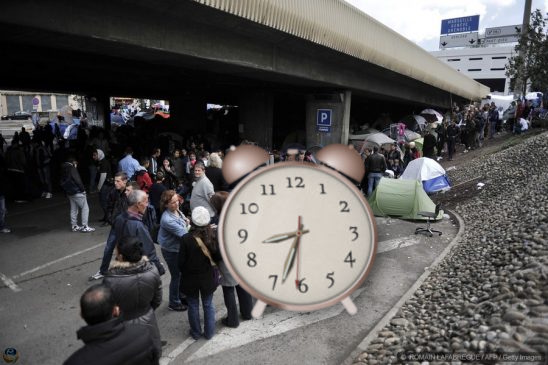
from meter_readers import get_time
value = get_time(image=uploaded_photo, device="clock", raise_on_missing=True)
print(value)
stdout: 8:33:31
